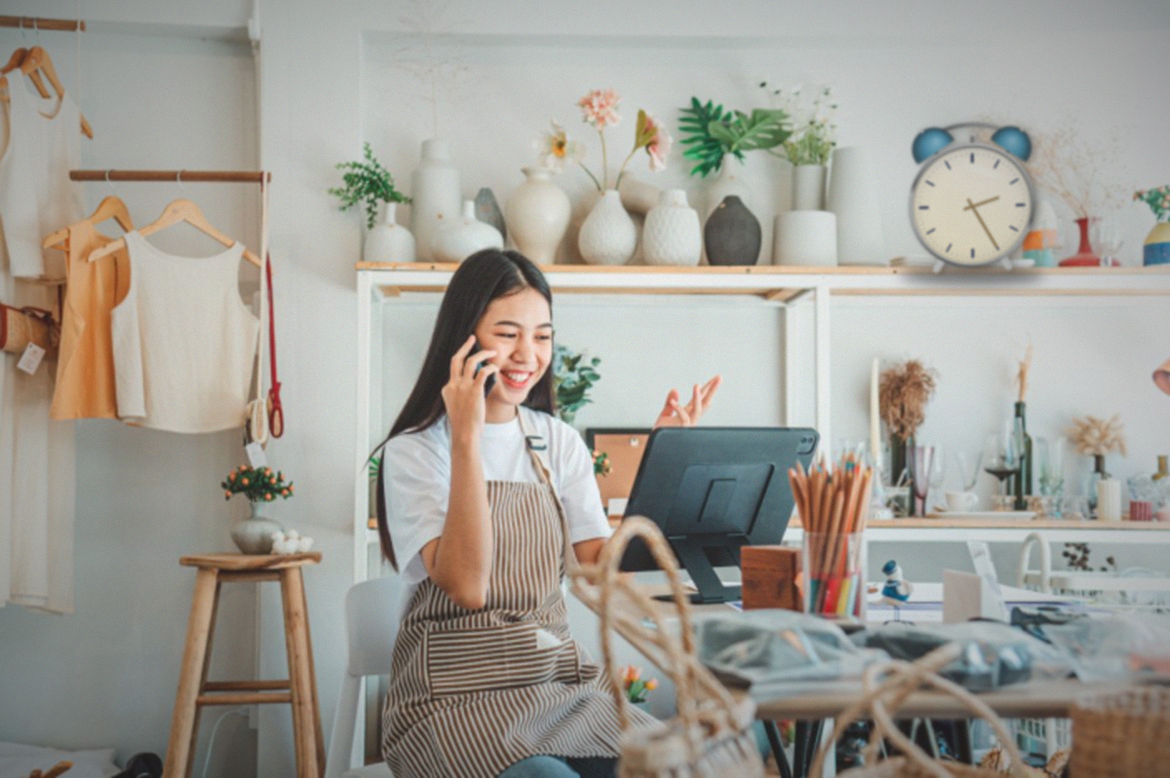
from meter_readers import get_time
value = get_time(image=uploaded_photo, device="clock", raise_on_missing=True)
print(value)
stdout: 2:25
